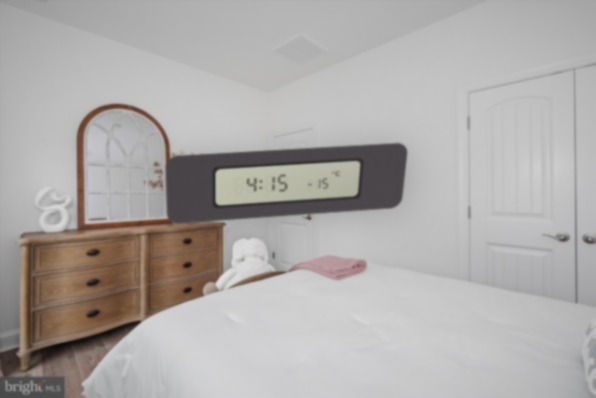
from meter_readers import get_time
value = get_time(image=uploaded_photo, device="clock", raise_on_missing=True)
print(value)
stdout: 4:15
